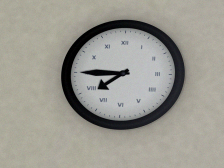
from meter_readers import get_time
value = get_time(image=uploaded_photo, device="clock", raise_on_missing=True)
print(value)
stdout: 7:45
